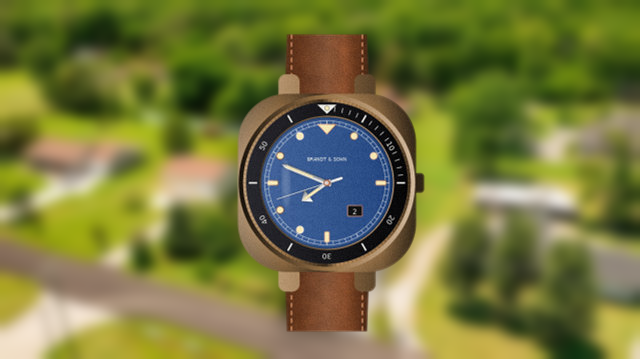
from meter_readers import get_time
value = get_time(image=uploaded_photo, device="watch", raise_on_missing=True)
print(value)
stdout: 7:48:42
